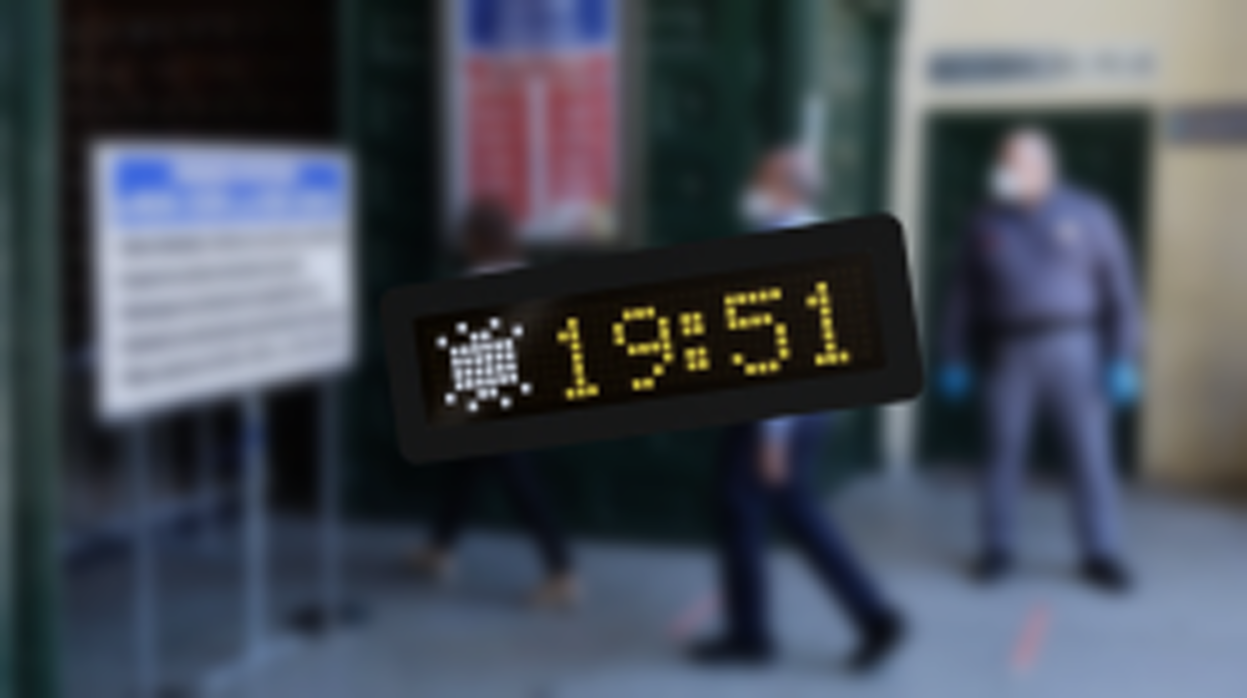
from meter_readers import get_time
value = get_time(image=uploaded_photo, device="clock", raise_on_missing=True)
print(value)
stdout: 19:51
